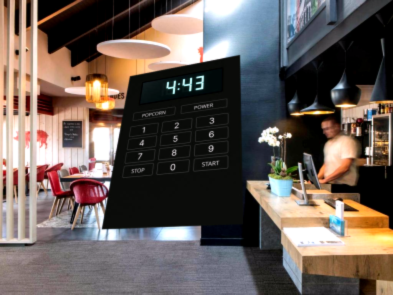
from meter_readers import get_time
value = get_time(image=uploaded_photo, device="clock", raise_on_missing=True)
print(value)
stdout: 4:43
